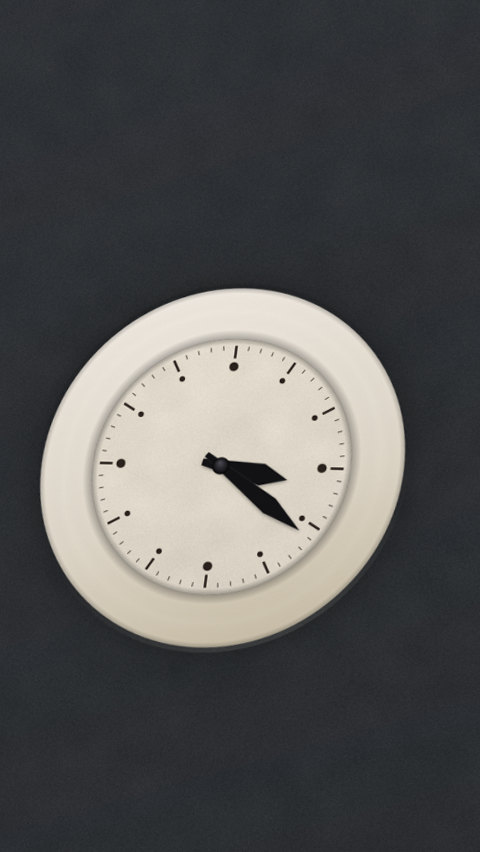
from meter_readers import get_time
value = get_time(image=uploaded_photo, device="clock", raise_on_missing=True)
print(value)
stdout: 3:21
